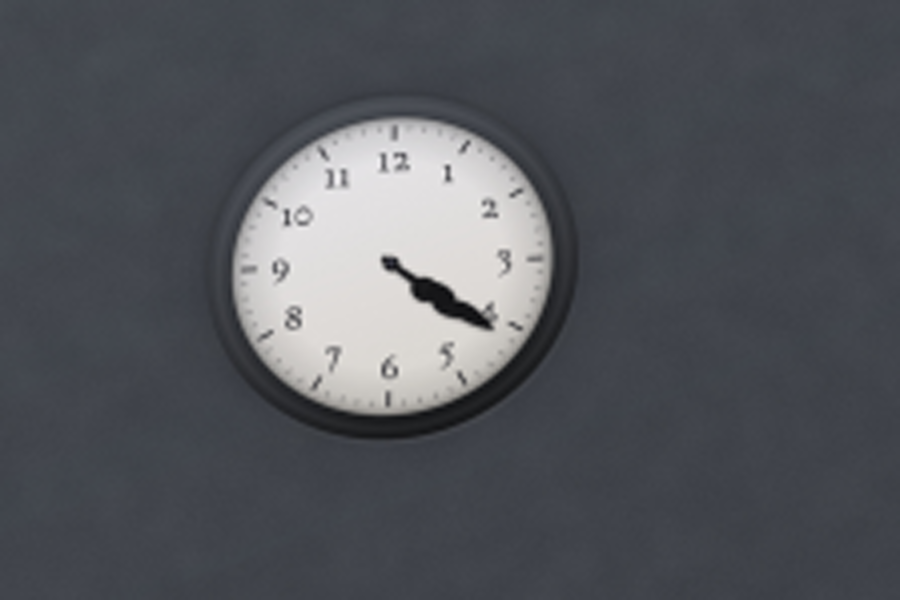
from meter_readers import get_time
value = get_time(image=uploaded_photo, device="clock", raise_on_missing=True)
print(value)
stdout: 4:21
